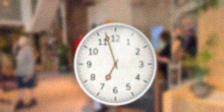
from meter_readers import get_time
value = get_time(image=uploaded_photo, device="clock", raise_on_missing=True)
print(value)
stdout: 6:57
